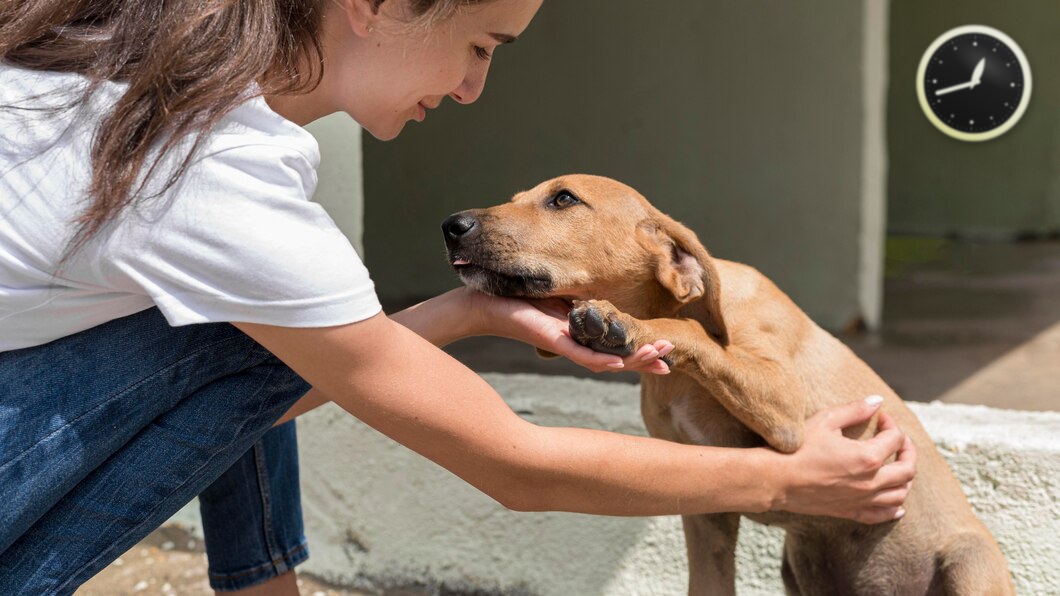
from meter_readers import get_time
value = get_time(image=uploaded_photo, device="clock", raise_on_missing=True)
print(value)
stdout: 12:42
